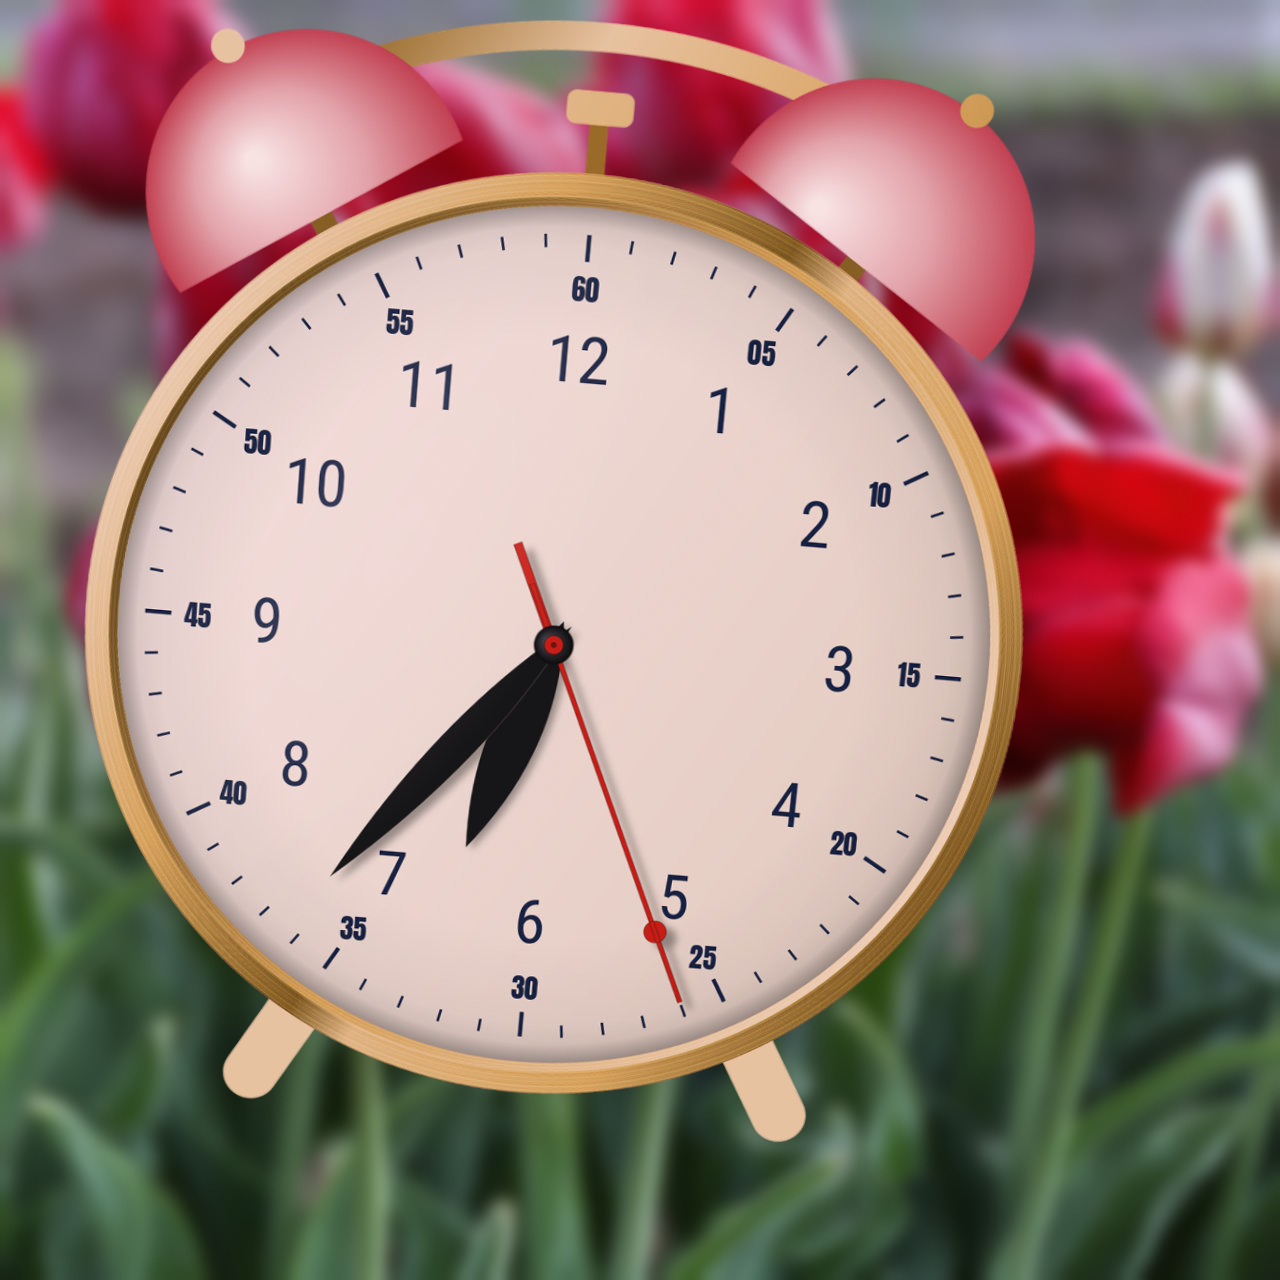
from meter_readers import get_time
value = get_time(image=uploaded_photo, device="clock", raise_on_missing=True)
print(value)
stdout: 6:36:26
